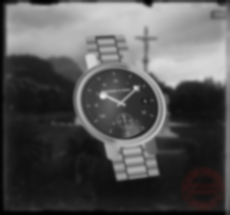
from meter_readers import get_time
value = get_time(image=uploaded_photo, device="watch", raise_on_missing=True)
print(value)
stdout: 10:09
